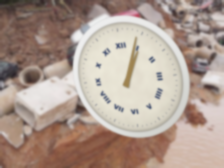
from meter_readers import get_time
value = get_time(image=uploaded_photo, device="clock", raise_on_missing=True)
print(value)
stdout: 1:04
